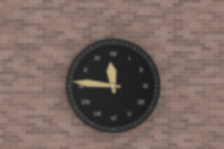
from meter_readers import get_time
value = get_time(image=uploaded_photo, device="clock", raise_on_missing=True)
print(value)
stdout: 11:46
